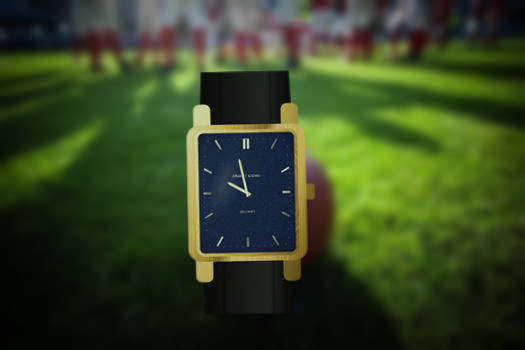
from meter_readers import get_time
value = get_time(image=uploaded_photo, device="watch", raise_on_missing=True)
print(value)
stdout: 9:58
